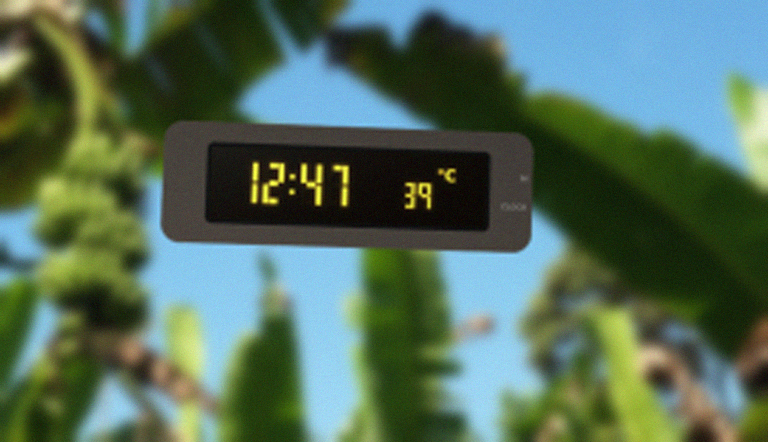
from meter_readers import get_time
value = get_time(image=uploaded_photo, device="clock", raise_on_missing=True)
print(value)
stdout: 12:47
